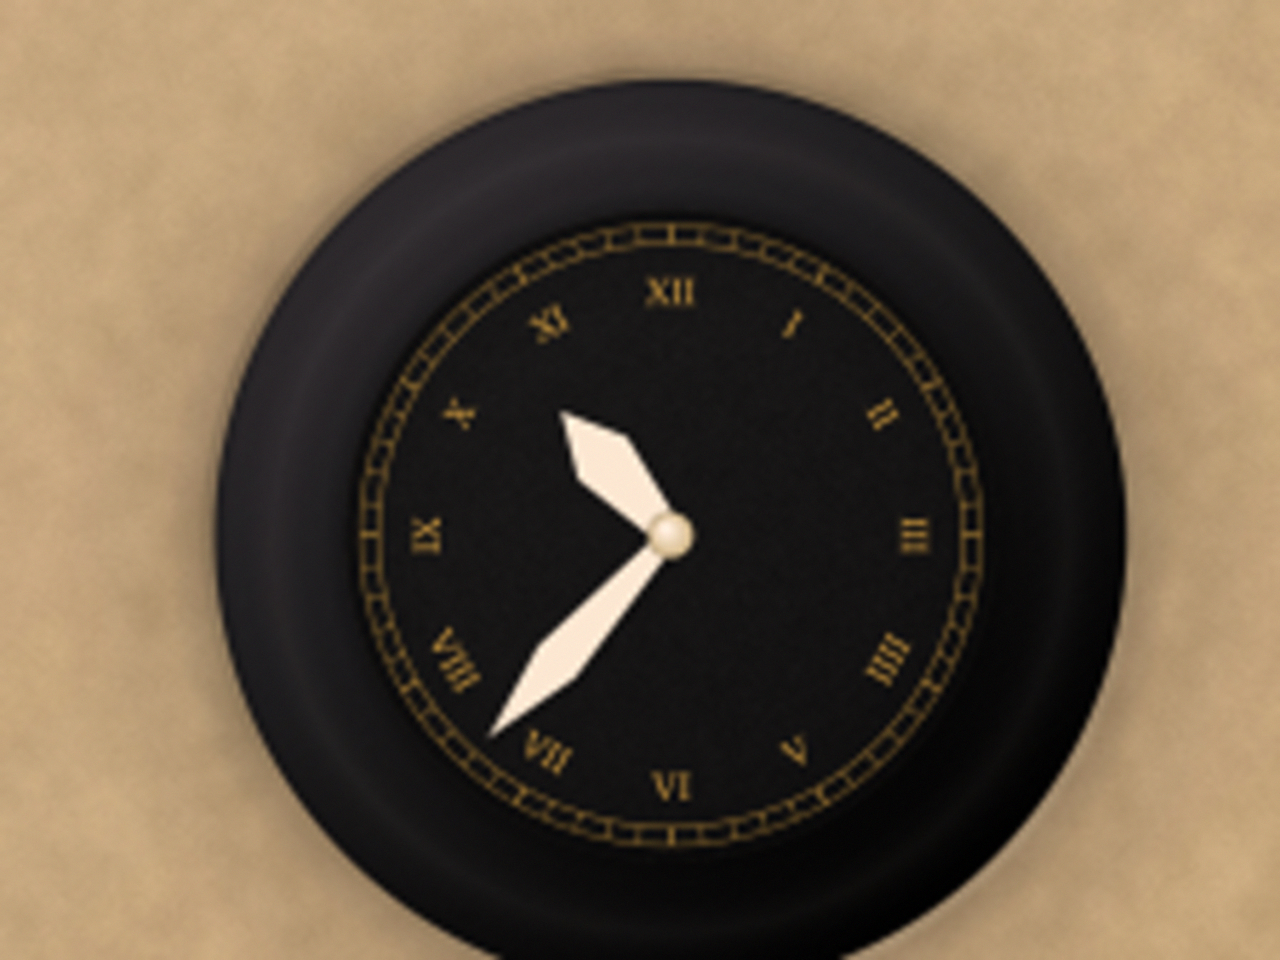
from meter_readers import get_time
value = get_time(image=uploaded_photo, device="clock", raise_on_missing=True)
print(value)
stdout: 10:37
